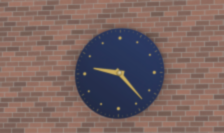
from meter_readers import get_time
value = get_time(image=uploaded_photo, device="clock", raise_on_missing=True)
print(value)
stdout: 9:23
